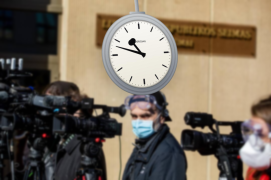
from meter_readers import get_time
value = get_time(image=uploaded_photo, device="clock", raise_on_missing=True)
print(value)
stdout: 10:48
